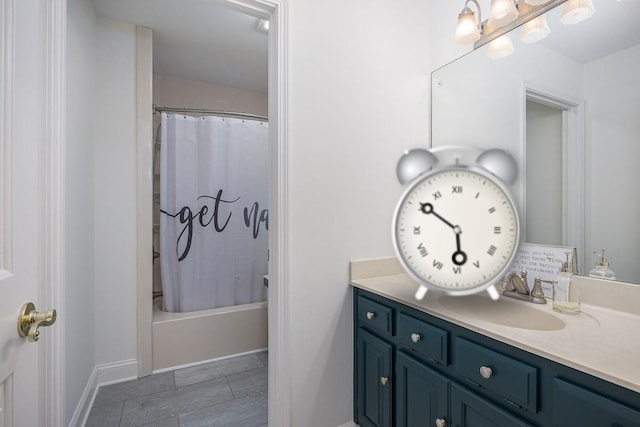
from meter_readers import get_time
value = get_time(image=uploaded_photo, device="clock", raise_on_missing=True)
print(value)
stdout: 5:51
